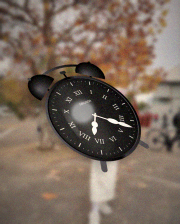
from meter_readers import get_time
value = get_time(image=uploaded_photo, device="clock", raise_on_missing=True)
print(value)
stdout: 7:22
